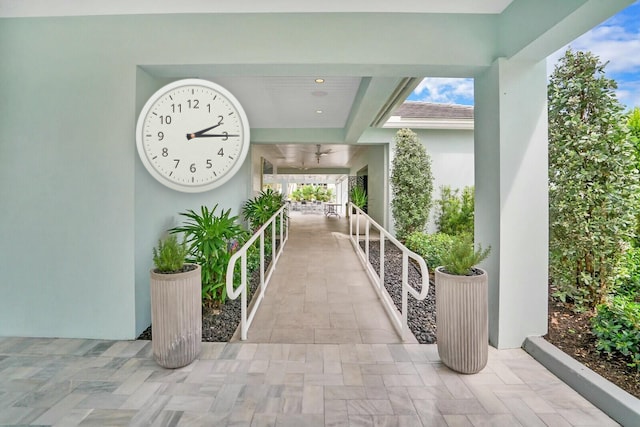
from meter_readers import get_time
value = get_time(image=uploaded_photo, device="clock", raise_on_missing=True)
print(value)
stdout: 2:15
